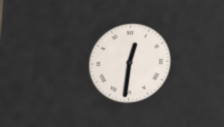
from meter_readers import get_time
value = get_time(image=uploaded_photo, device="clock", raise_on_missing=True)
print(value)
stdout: 12:31
